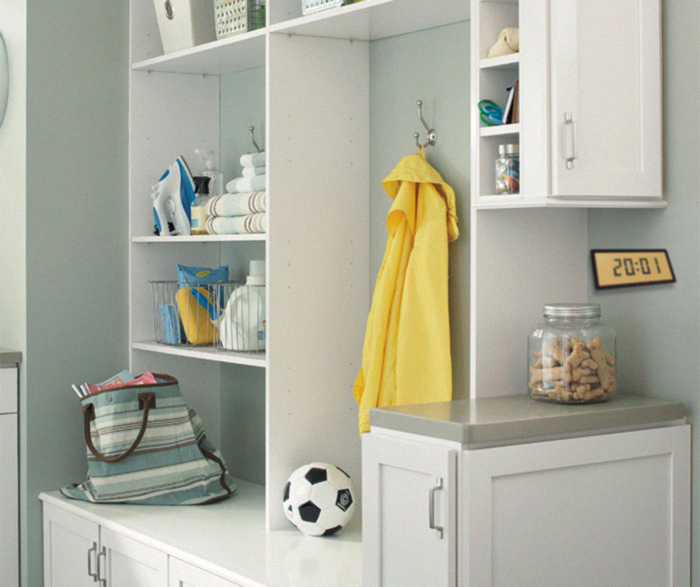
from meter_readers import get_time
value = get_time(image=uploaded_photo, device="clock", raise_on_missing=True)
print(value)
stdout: 20:01
